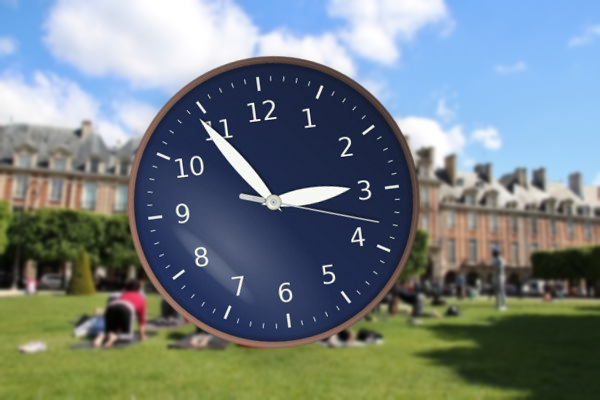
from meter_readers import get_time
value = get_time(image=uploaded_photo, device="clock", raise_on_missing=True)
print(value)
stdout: 2:54:18
